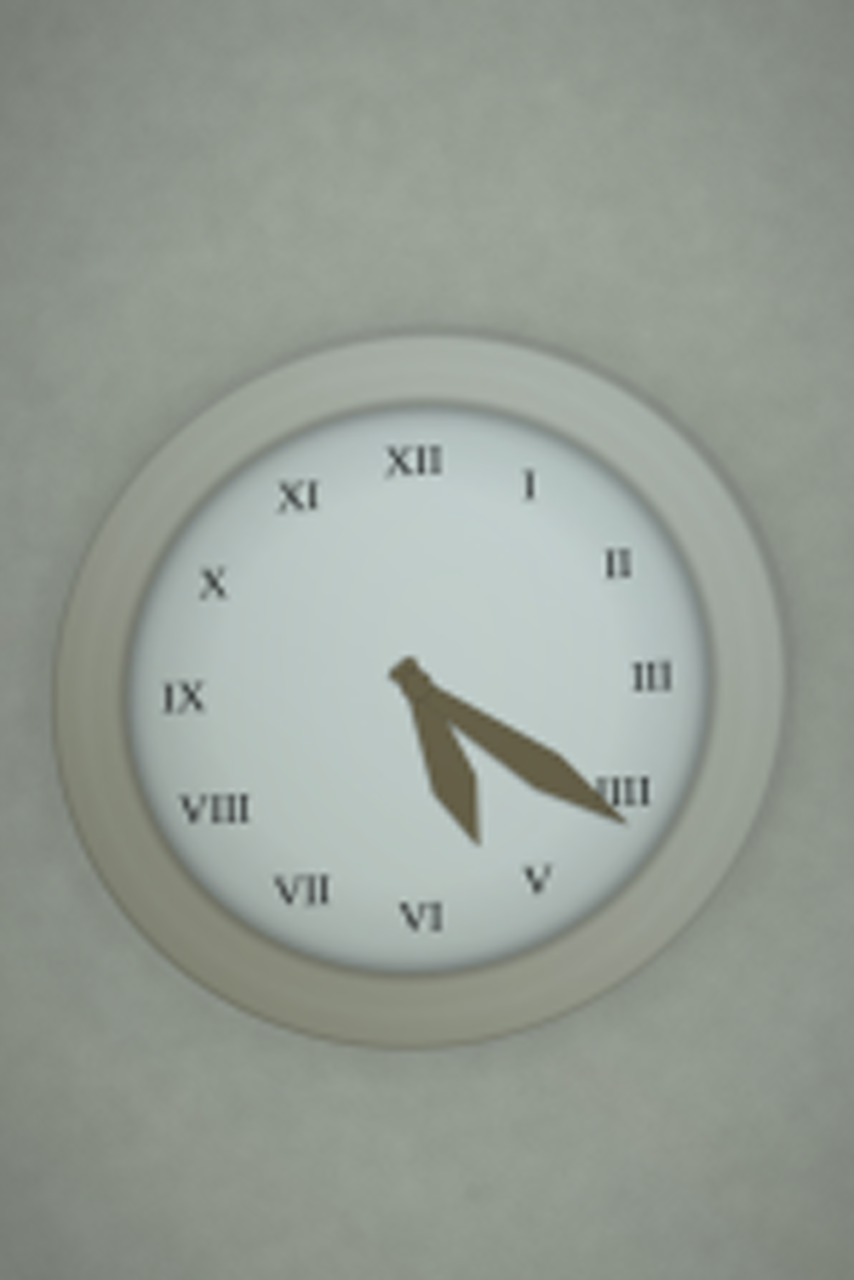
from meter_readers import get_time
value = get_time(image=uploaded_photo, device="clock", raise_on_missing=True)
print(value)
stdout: 5:21
